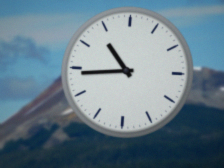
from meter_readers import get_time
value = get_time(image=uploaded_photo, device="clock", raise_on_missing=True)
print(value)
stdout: 10:44
